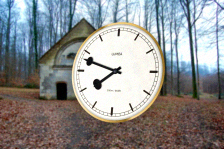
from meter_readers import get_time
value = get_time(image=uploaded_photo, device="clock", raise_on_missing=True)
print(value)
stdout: 7:48
